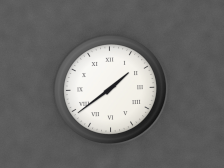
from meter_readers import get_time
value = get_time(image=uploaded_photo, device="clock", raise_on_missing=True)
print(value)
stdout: 1:39
